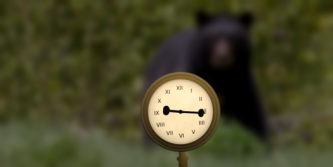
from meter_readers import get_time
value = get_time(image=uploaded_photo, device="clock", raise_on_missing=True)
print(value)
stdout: 9:16
